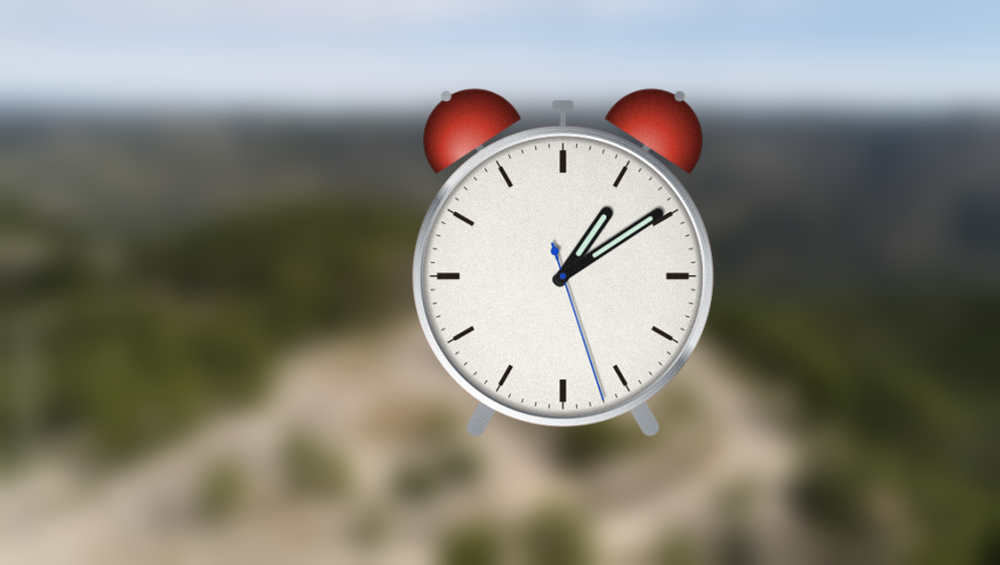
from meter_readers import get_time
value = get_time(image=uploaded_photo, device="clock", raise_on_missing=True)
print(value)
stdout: 1:09:27
